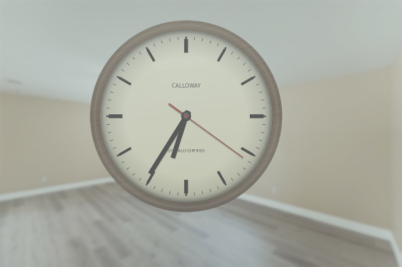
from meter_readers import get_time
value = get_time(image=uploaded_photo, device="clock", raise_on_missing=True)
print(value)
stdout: 6:35:21
